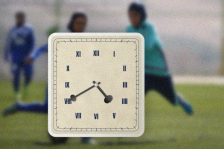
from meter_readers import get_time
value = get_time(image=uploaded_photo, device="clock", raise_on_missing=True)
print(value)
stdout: 4:40
